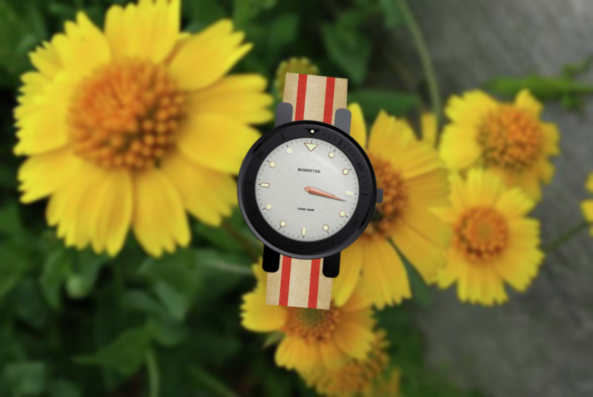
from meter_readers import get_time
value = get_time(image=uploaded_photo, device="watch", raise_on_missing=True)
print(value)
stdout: 3:17
